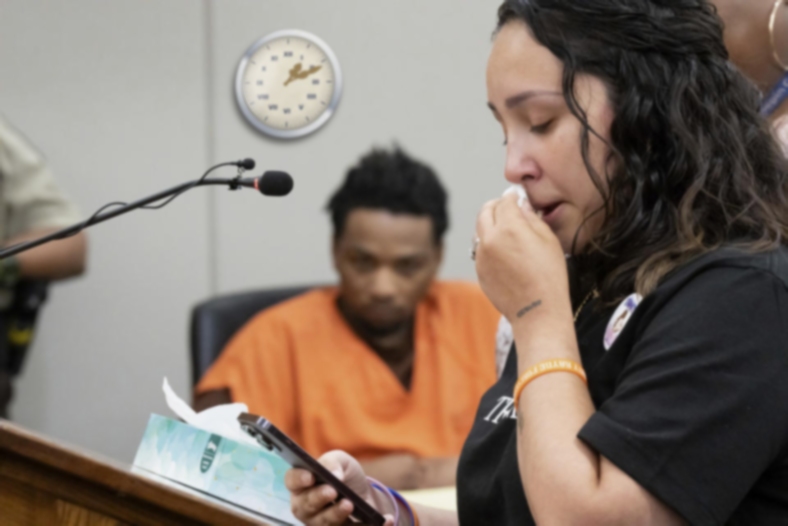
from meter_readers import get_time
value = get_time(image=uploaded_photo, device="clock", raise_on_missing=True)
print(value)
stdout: 1:11
